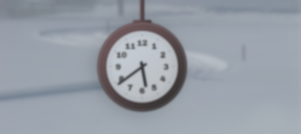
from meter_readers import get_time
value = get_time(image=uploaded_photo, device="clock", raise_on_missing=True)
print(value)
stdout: 5:39
